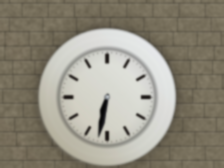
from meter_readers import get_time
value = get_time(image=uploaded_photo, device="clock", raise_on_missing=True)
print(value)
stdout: 6:32
